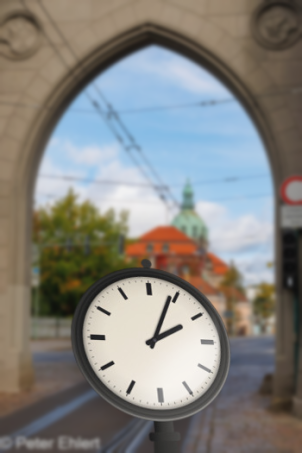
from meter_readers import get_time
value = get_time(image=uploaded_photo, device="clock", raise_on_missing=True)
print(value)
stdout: 2:04
